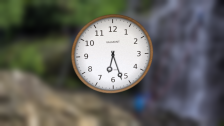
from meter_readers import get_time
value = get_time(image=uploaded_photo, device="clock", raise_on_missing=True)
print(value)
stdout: 6:27
